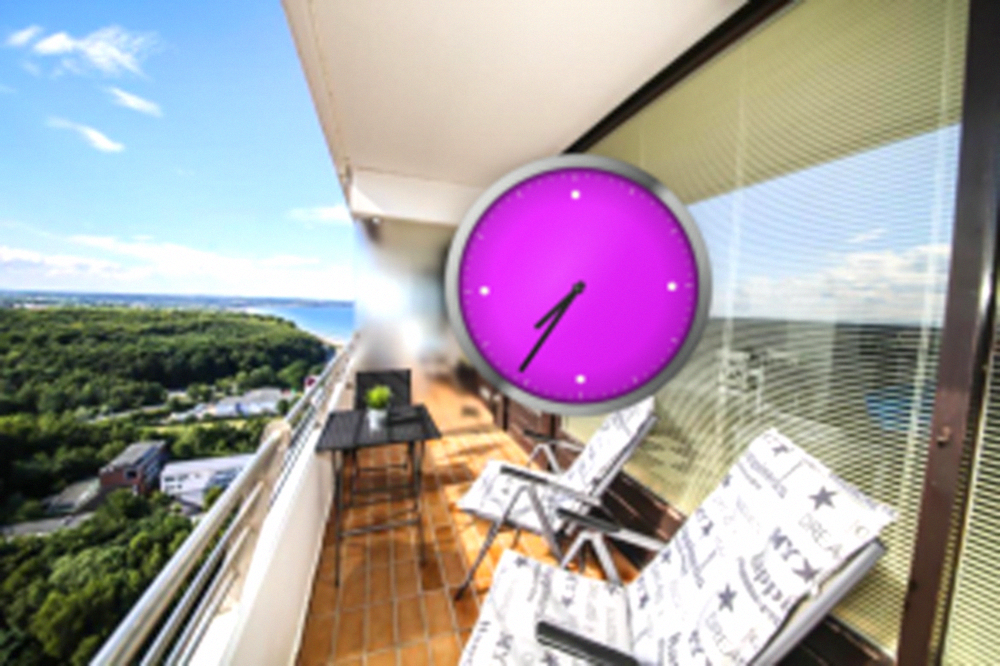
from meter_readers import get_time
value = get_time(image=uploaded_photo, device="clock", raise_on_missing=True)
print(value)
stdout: 7:36
